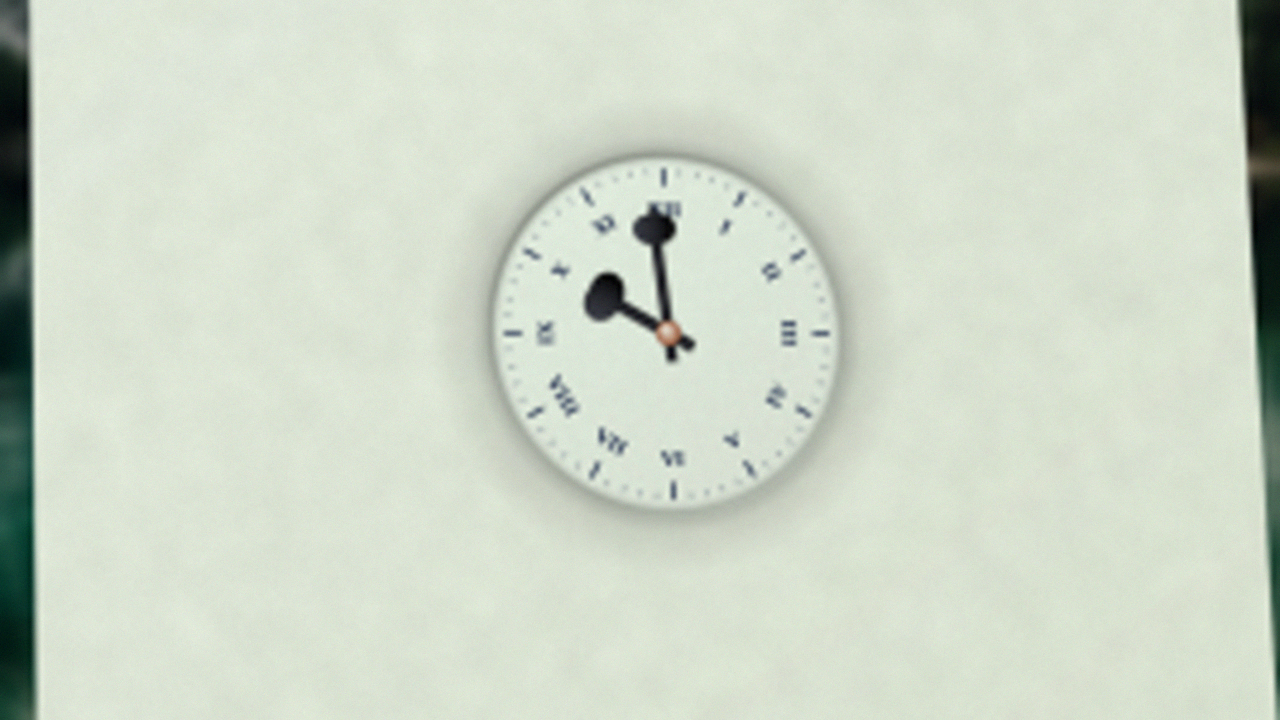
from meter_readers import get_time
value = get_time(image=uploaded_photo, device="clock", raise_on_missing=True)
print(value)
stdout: 9:59
